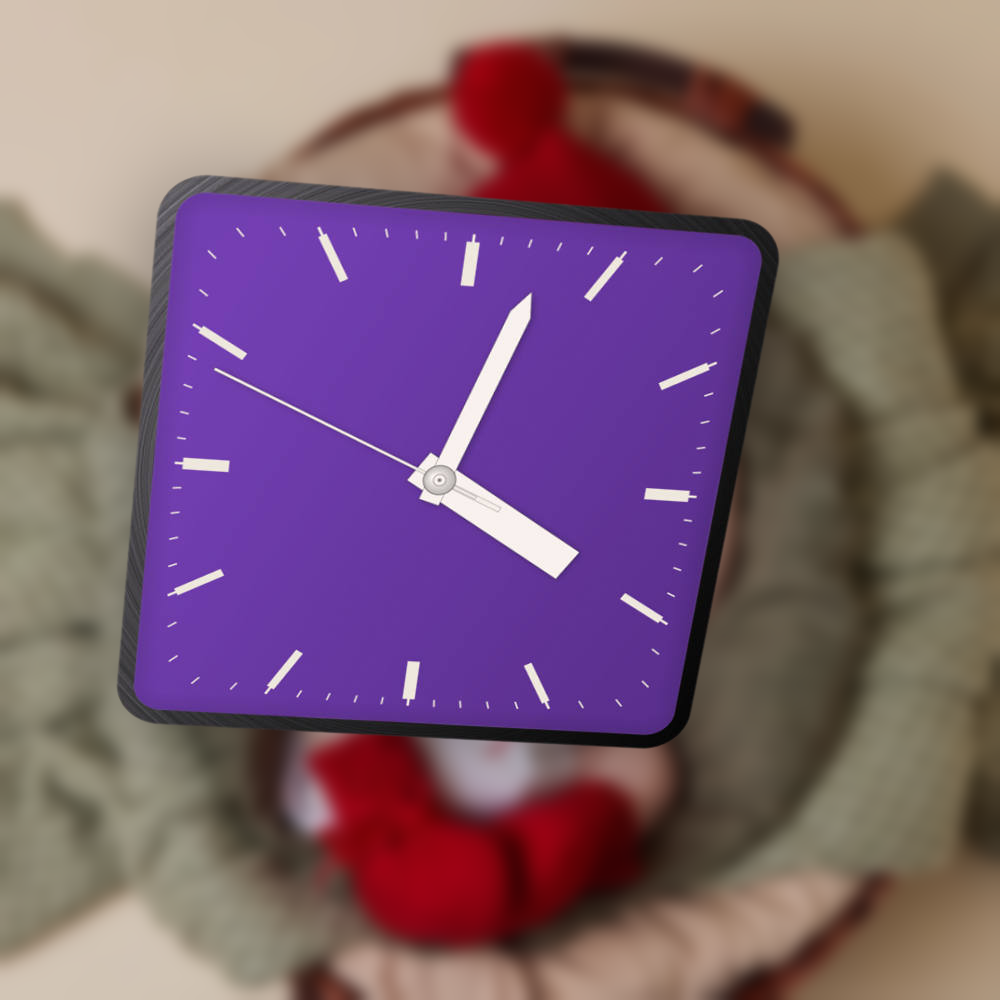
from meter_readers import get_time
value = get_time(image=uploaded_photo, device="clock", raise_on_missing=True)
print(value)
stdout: 4:02:49
